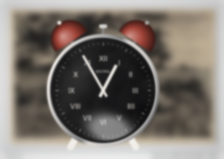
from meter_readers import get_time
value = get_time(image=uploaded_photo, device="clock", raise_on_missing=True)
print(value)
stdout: 12:55
